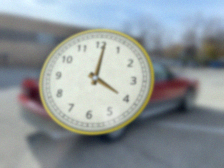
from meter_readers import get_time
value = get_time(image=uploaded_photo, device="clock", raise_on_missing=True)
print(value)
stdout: 4:01
